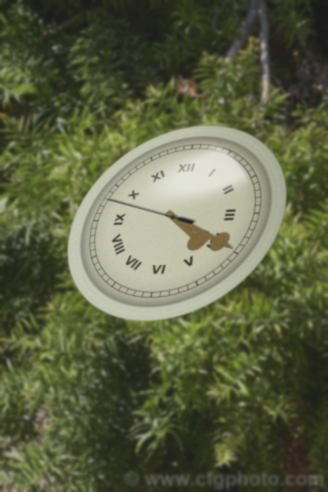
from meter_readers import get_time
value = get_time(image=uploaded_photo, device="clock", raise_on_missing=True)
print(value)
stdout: 4:19:48
